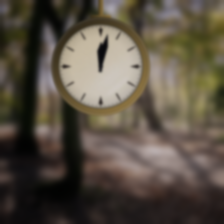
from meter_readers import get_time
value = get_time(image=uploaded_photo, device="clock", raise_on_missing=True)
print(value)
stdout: 12:02
